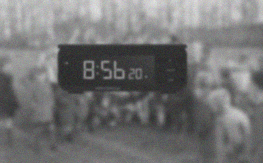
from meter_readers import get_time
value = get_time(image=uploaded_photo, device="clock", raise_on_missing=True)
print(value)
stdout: 8:56
